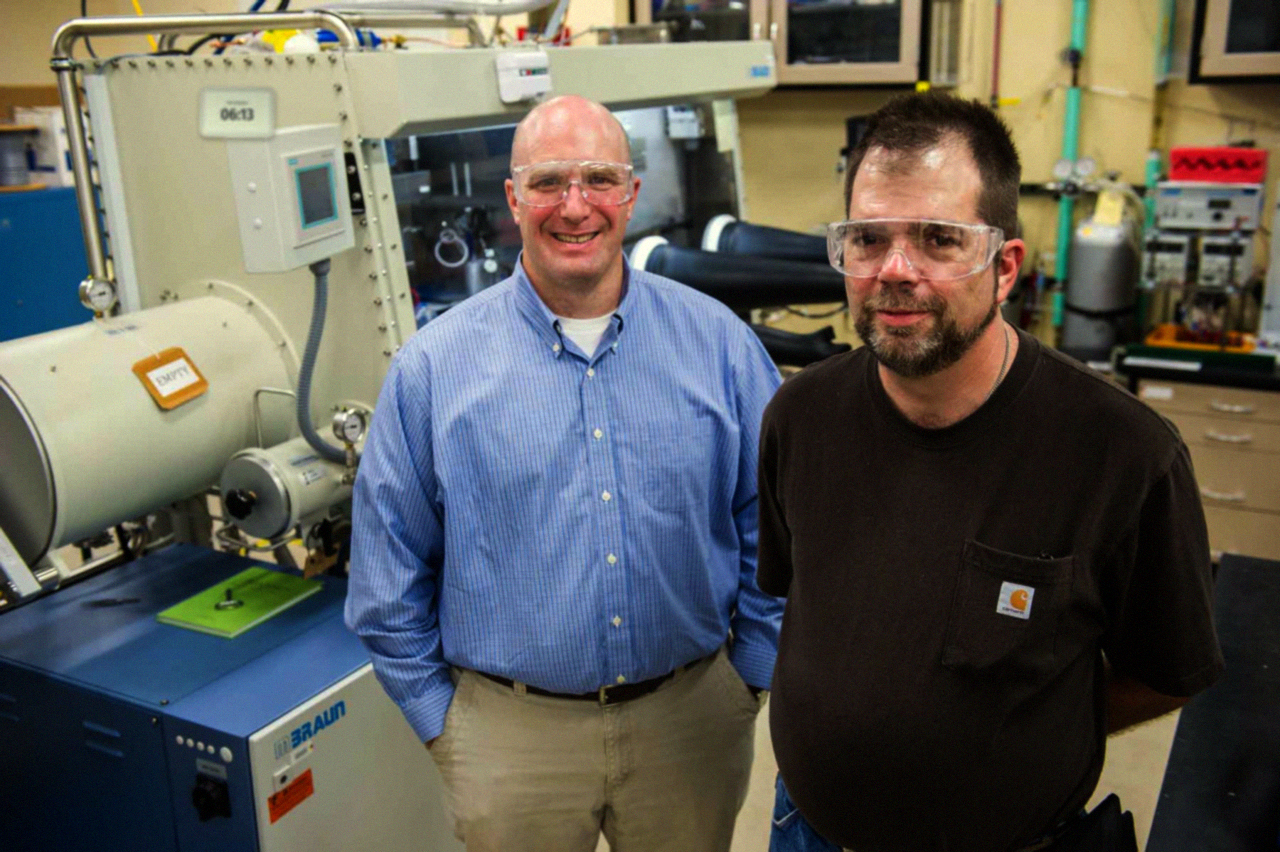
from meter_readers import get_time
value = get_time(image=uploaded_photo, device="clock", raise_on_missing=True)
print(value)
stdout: 6:13
